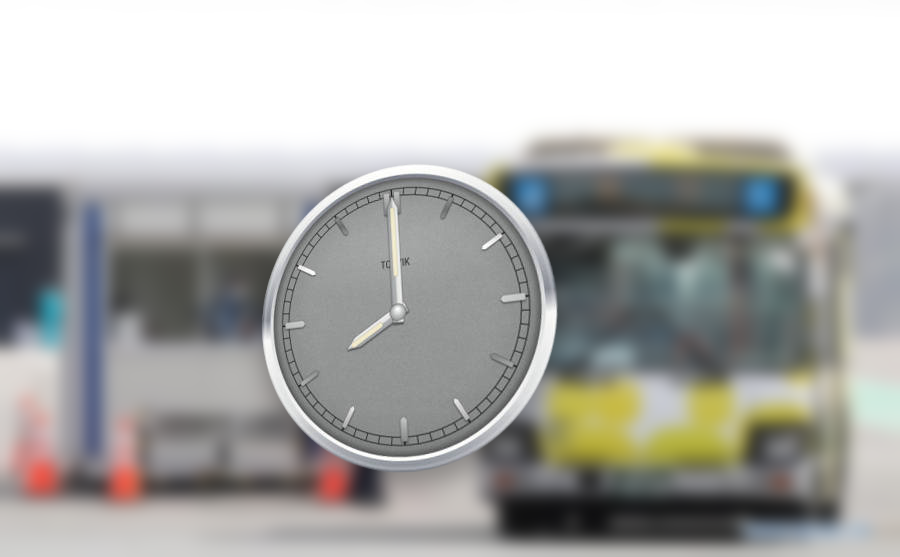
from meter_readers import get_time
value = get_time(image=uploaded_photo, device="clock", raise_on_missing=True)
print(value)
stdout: 8:00
